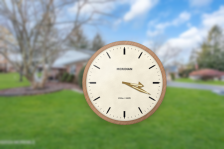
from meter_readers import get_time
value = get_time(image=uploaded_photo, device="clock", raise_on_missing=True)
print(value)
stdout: 3:19
